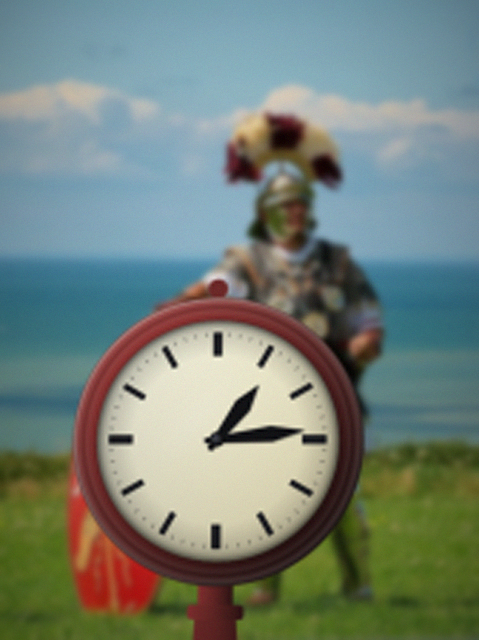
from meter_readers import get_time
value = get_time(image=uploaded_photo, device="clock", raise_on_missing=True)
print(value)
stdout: 1:14
